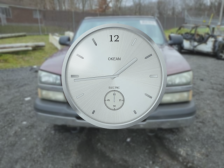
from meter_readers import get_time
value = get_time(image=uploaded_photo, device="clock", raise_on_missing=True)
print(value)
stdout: 1:44
